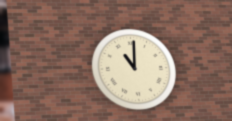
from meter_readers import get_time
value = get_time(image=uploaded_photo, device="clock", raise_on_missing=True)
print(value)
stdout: 11:01
